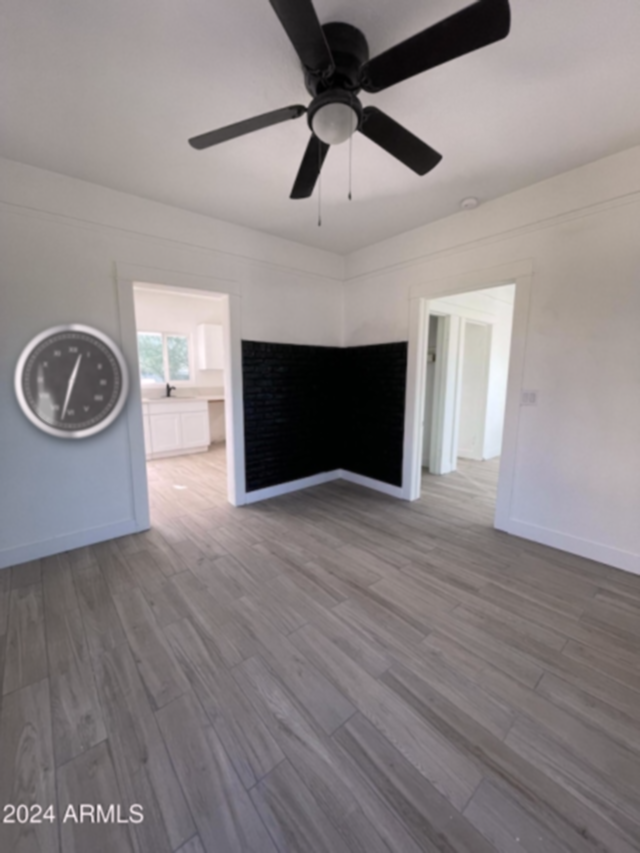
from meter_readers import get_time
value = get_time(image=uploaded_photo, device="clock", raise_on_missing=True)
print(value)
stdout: 12:32
